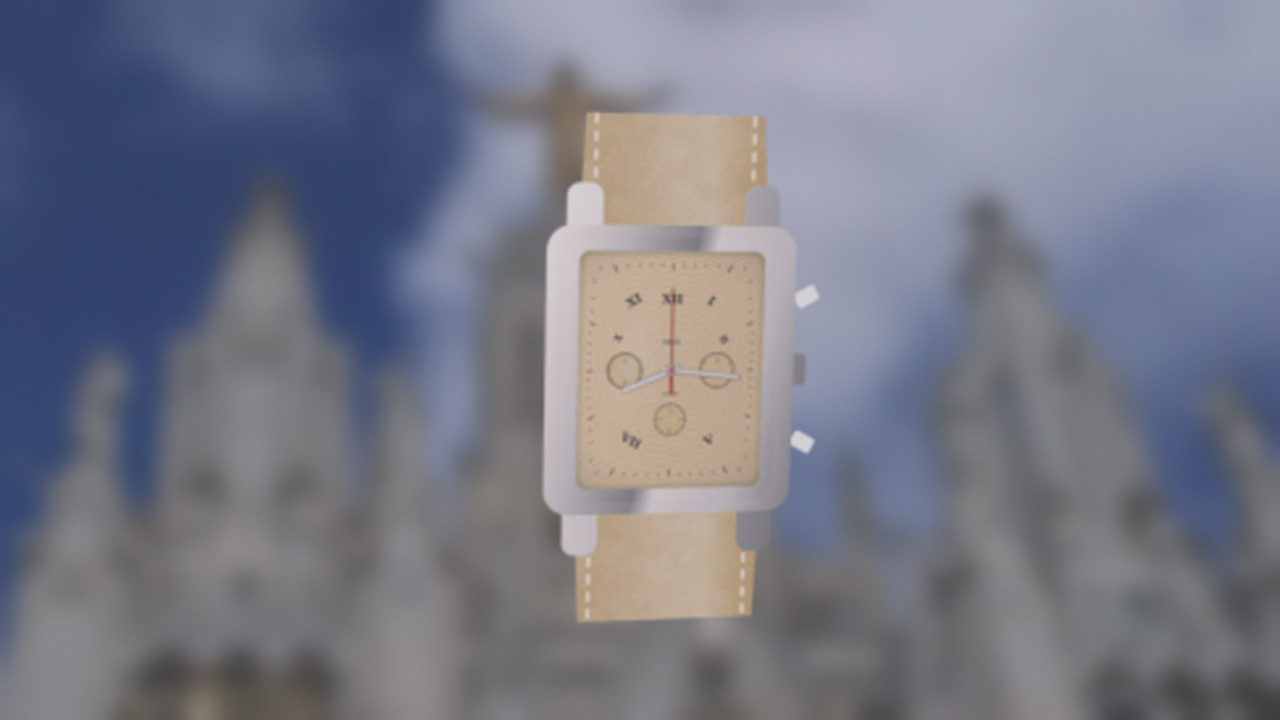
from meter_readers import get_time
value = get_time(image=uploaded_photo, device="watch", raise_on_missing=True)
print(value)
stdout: 8:16
